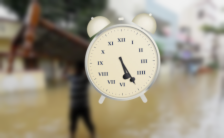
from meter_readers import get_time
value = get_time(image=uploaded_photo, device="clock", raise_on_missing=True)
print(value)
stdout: 5:25
